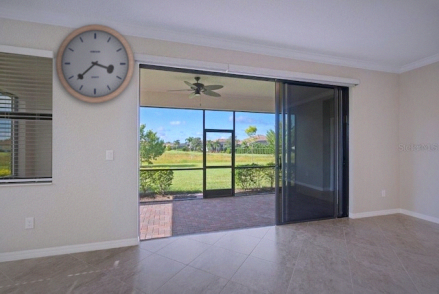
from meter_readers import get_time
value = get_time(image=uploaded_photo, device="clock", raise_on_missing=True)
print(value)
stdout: 3:38
